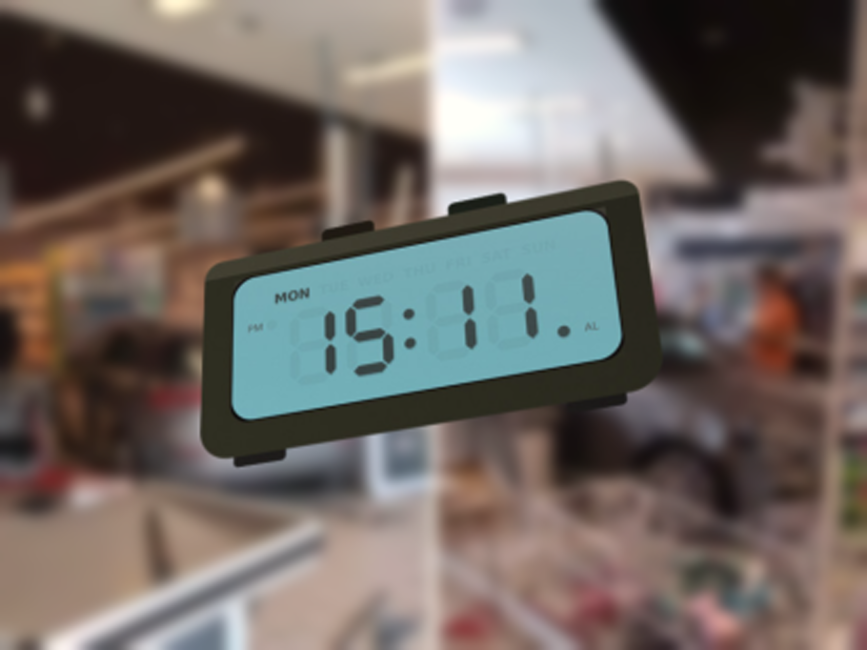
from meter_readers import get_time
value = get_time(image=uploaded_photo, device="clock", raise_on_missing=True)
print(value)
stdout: 15:11
